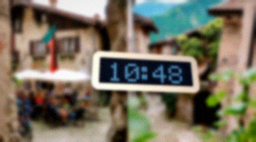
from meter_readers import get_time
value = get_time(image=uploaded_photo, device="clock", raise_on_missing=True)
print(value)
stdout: 10:48
